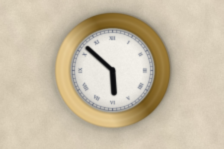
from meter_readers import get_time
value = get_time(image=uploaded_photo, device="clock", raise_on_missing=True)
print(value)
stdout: 5:52
